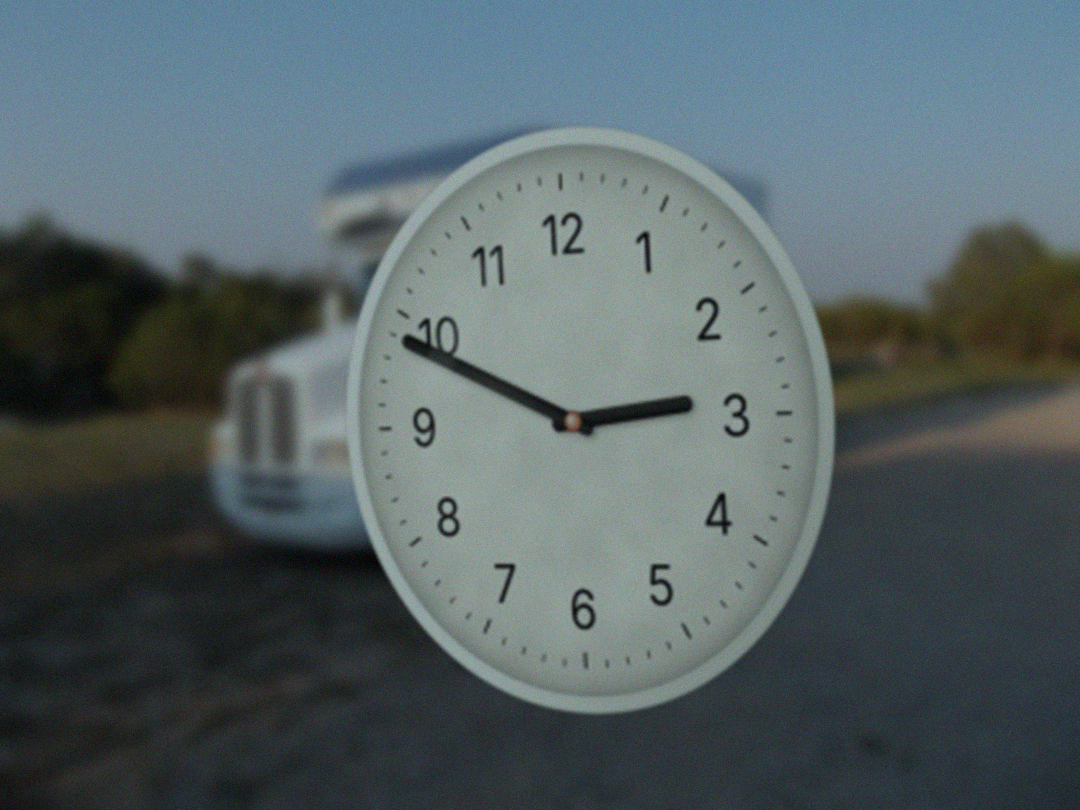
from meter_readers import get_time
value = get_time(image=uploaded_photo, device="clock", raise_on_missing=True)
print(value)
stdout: 2:49
